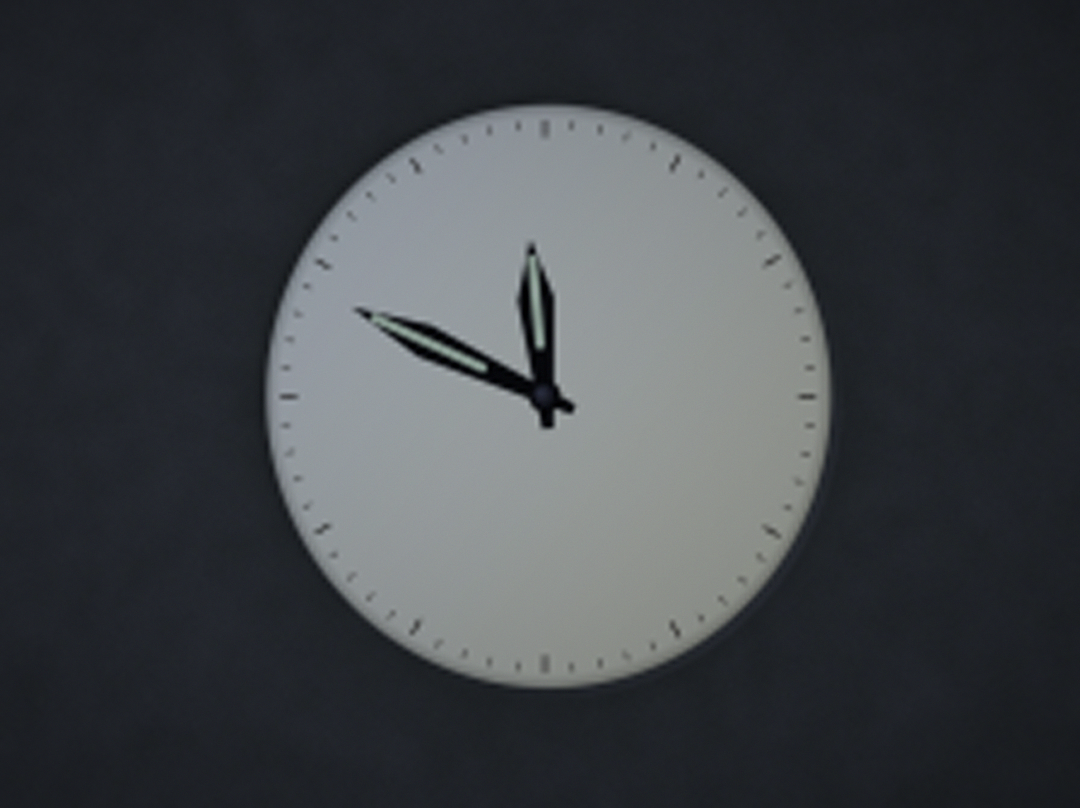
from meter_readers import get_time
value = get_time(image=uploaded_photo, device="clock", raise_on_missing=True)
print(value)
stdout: 11:49
